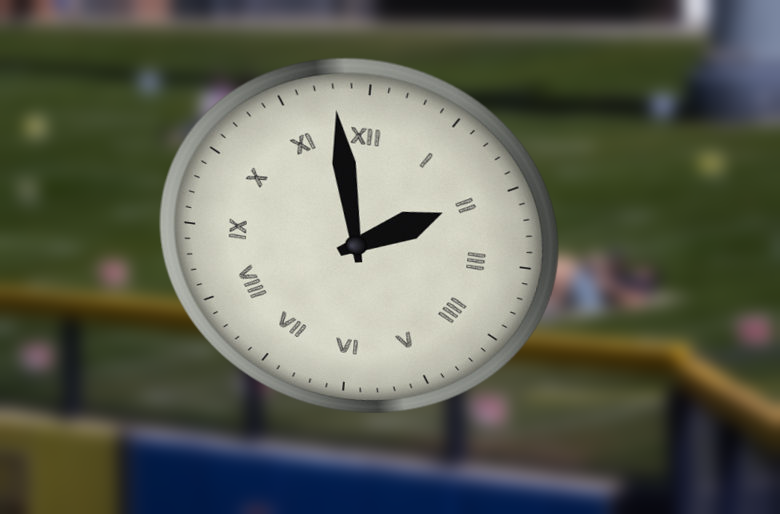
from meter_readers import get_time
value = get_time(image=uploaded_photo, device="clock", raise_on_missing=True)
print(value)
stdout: 1:58
